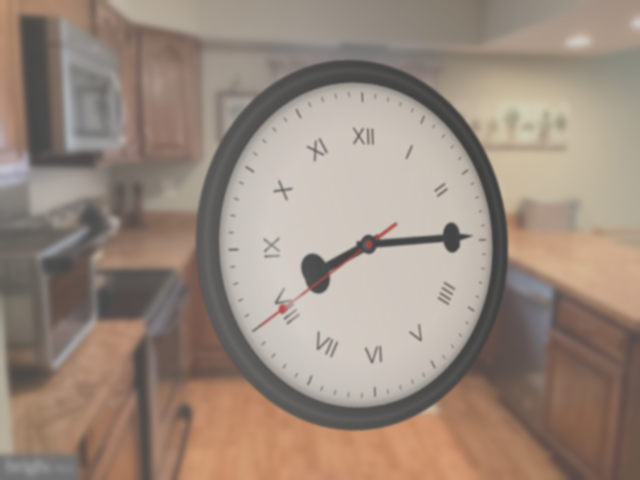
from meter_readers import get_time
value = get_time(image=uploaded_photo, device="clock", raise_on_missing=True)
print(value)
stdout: 8:14:40
